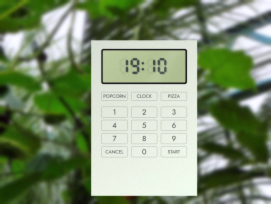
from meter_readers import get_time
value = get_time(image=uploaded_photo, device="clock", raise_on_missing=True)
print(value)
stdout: 19:10
